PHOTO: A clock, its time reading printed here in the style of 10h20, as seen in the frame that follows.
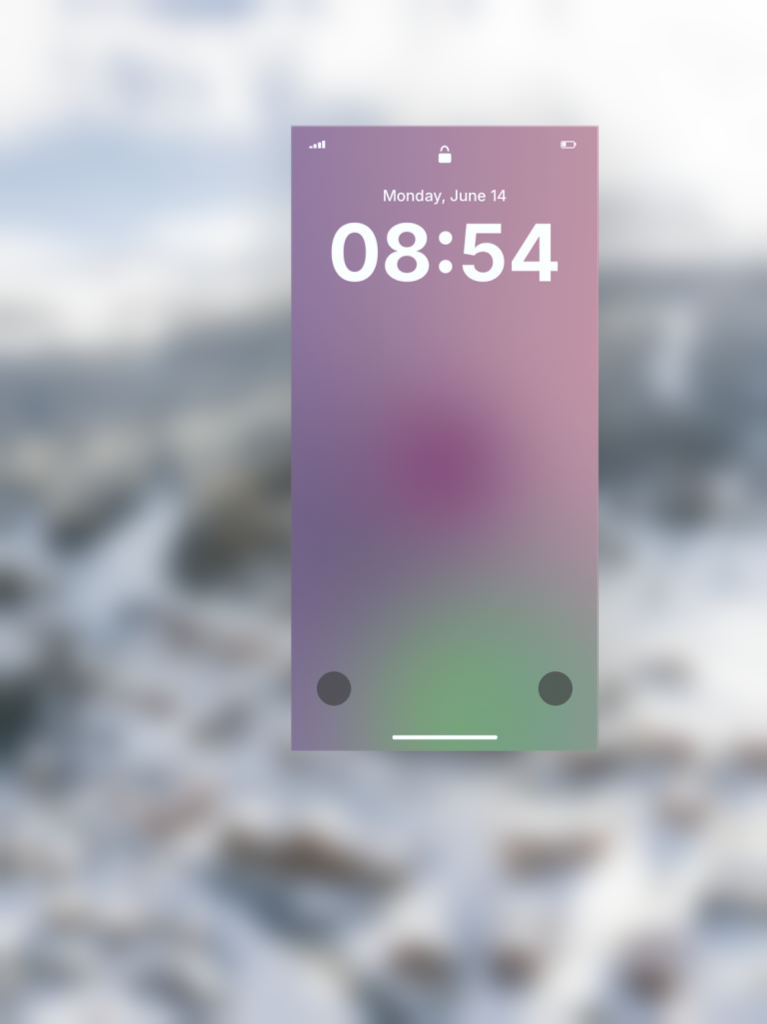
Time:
8h54
